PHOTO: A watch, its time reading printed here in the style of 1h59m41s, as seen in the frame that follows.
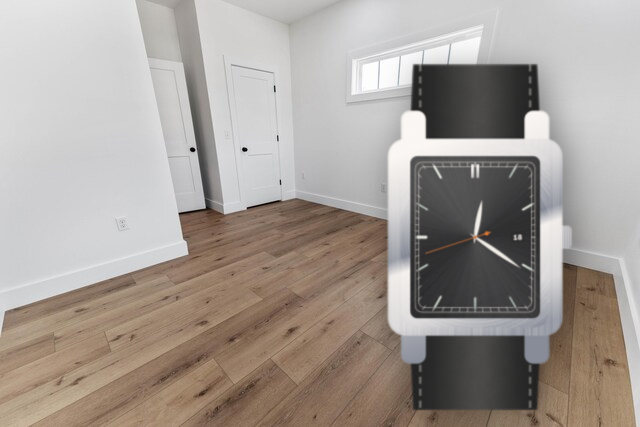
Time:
12h20m42s
